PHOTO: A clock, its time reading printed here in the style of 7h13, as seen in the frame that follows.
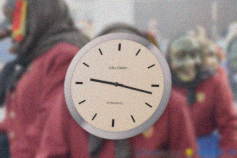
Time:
9h17
